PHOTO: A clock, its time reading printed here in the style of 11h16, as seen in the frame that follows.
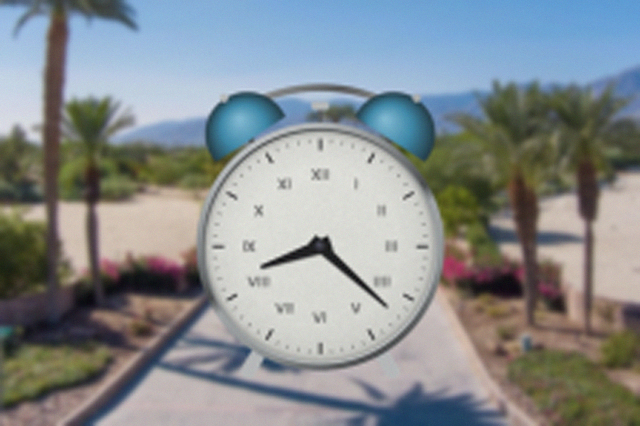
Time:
8h22
